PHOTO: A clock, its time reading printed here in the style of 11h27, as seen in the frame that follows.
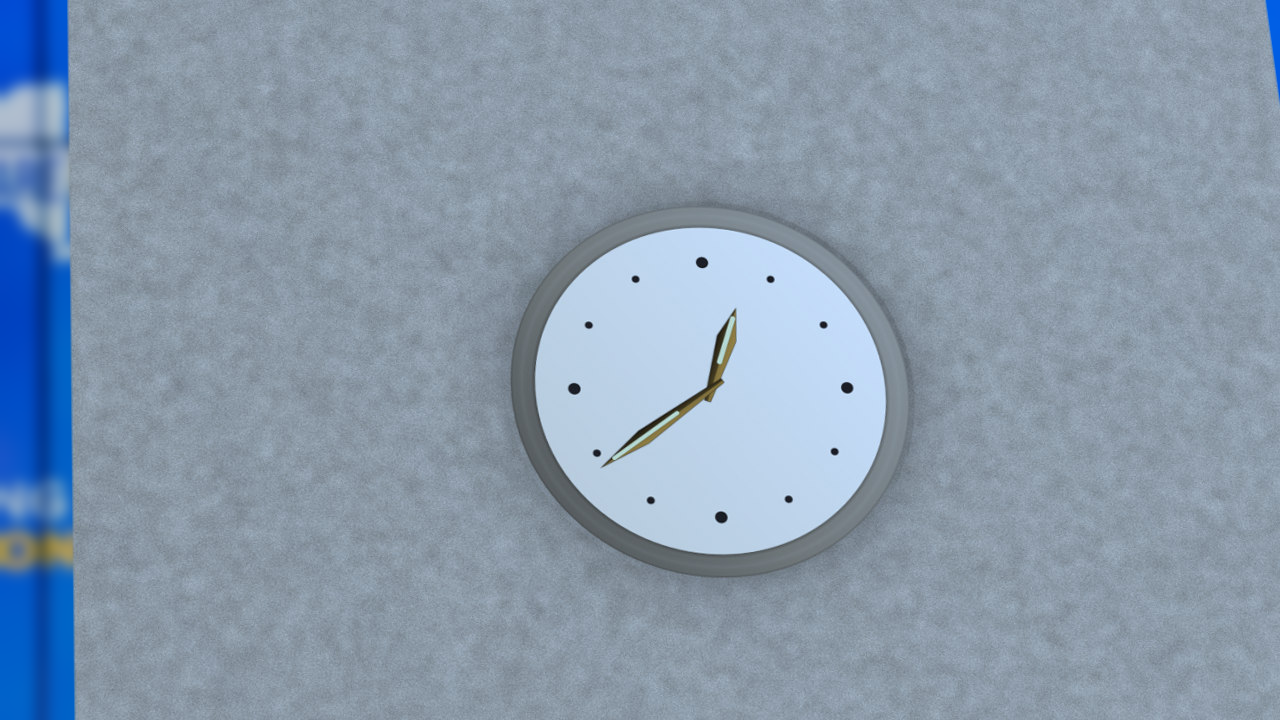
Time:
12h39
